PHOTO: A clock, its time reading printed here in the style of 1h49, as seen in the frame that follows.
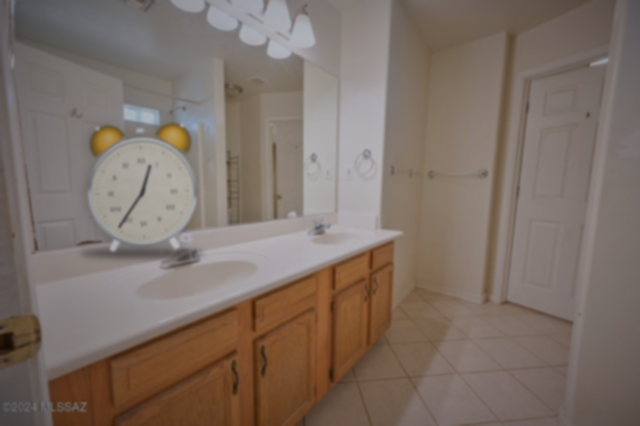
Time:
12h36
